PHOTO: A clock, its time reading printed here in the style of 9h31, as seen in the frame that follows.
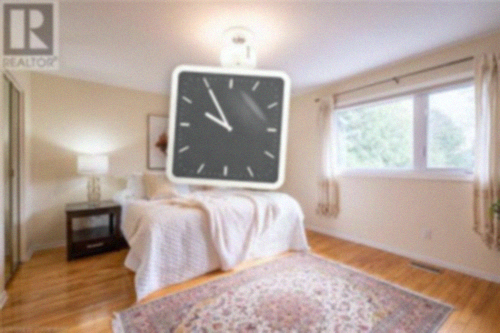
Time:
9h55
